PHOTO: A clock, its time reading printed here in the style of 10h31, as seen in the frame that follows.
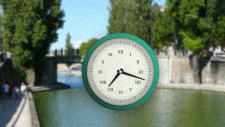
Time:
7h18
